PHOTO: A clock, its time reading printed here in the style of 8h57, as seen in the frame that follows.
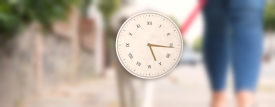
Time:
5h16
